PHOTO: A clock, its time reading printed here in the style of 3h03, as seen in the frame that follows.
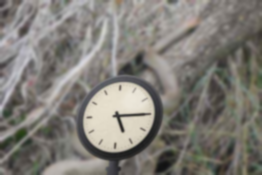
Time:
5h15
